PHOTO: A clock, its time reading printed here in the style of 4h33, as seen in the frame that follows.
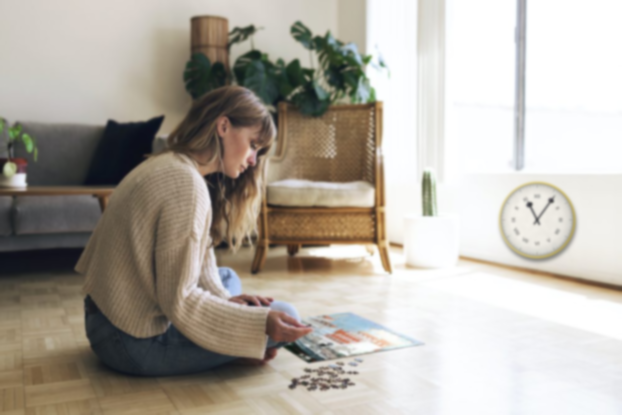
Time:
11h06
